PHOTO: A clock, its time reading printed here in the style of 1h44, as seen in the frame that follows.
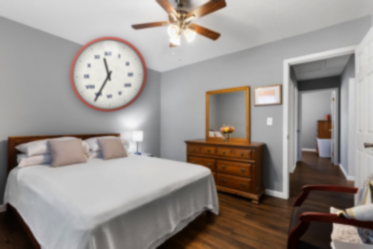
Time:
11h35
